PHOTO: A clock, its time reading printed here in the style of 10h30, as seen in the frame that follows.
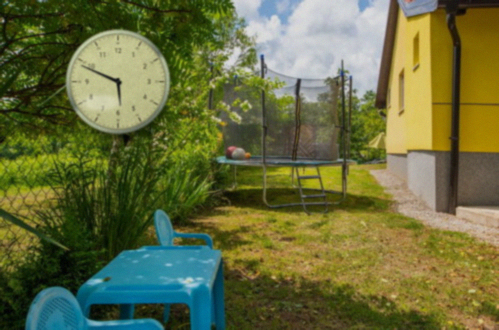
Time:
5h49
